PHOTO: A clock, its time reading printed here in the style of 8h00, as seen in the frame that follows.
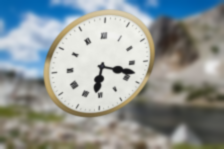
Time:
6h18
